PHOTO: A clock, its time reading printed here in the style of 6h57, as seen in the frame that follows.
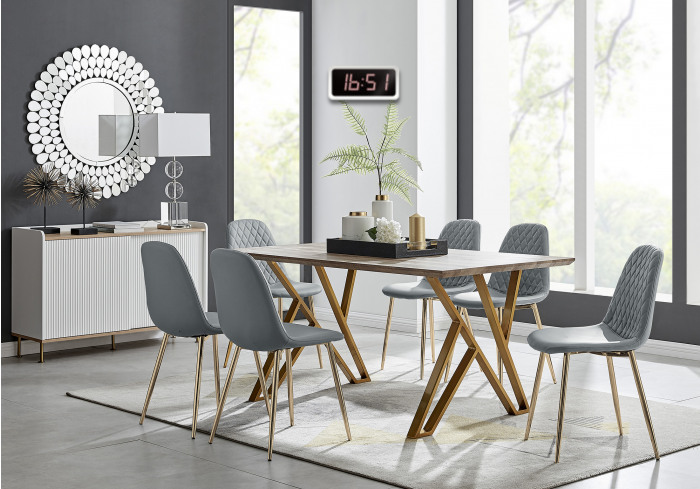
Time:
16h51
